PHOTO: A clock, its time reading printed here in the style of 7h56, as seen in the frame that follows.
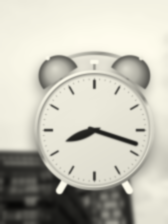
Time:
8h18
